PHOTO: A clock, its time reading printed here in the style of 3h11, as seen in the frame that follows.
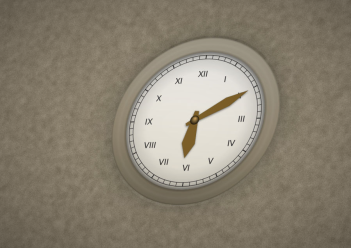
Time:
6h10
